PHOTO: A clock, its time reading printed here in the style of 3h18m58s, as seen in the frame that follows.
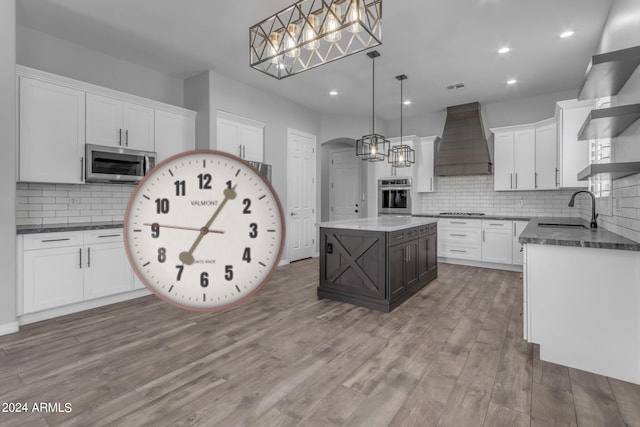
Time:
7h05m46s
